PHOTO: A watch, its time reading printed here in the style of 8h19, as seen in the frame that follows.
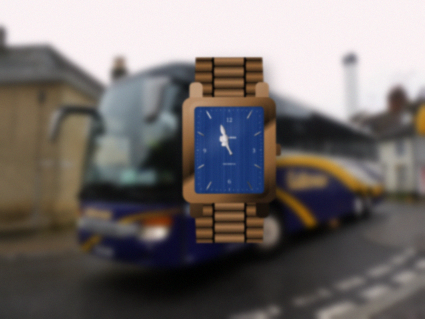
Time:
10h57
